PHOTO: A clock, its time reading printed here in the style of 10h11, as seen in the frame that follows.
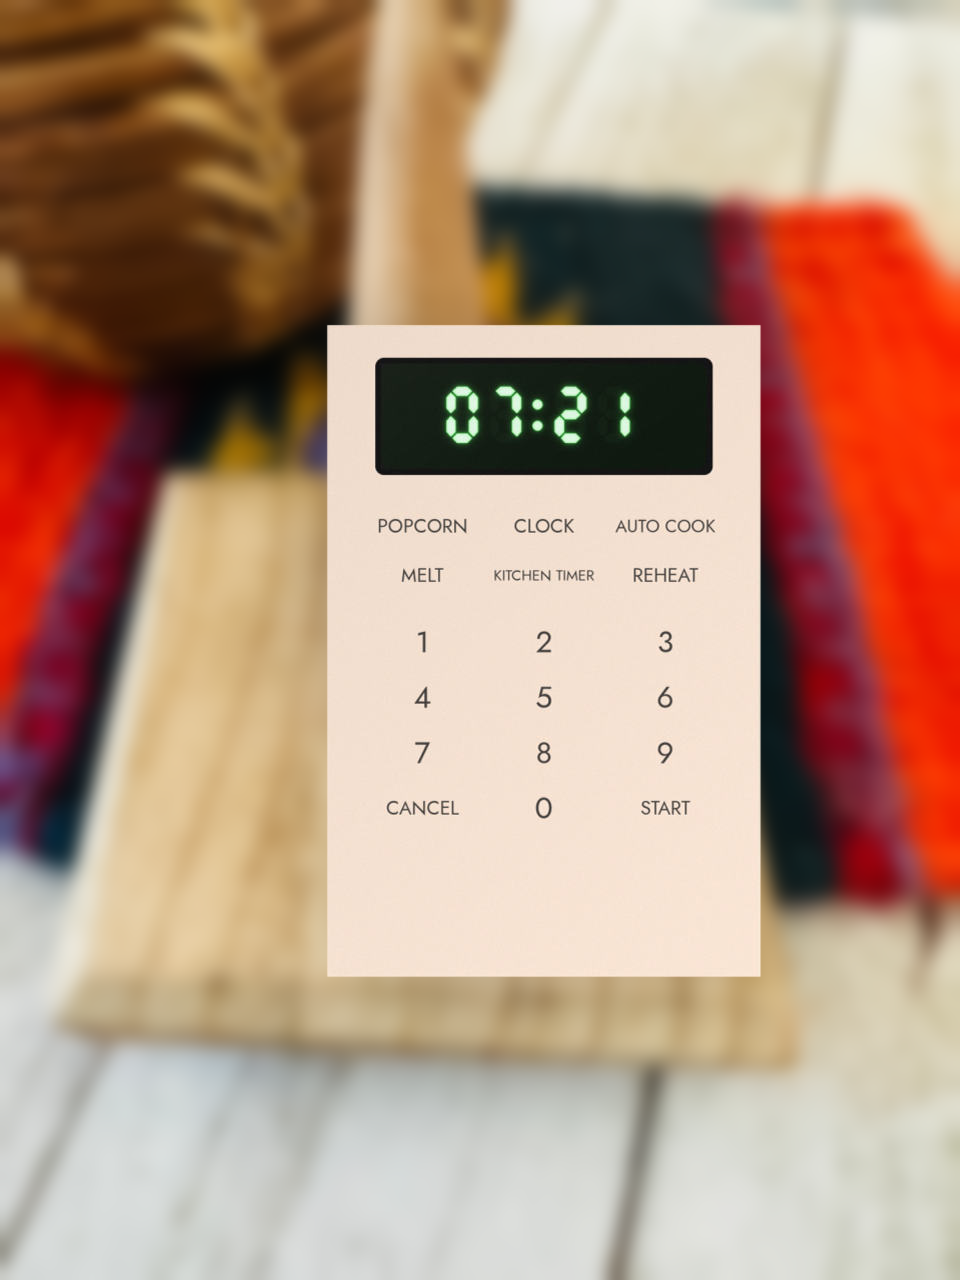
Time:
7h21
